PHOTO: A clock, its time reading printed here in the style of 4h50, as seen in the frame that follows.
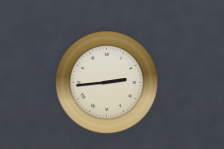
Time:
2h44
